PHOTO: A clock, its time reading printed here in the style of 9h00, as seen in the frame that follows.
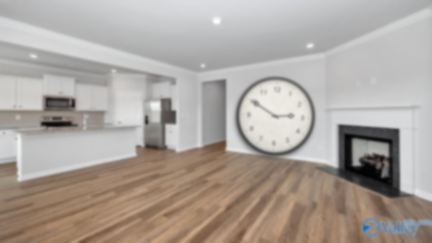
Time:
2h50
